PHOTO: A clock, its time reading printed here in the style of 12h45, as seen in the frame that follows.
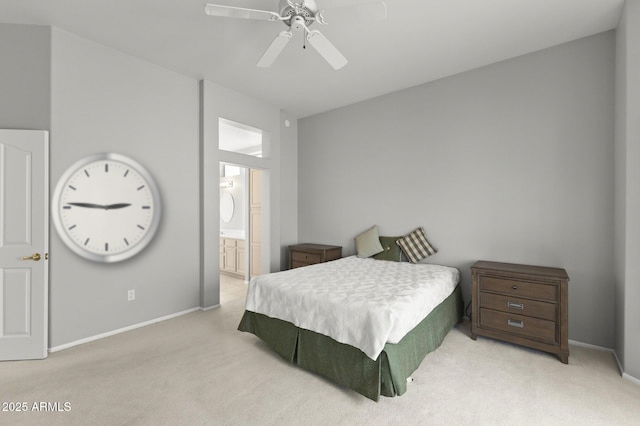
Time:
2h46
